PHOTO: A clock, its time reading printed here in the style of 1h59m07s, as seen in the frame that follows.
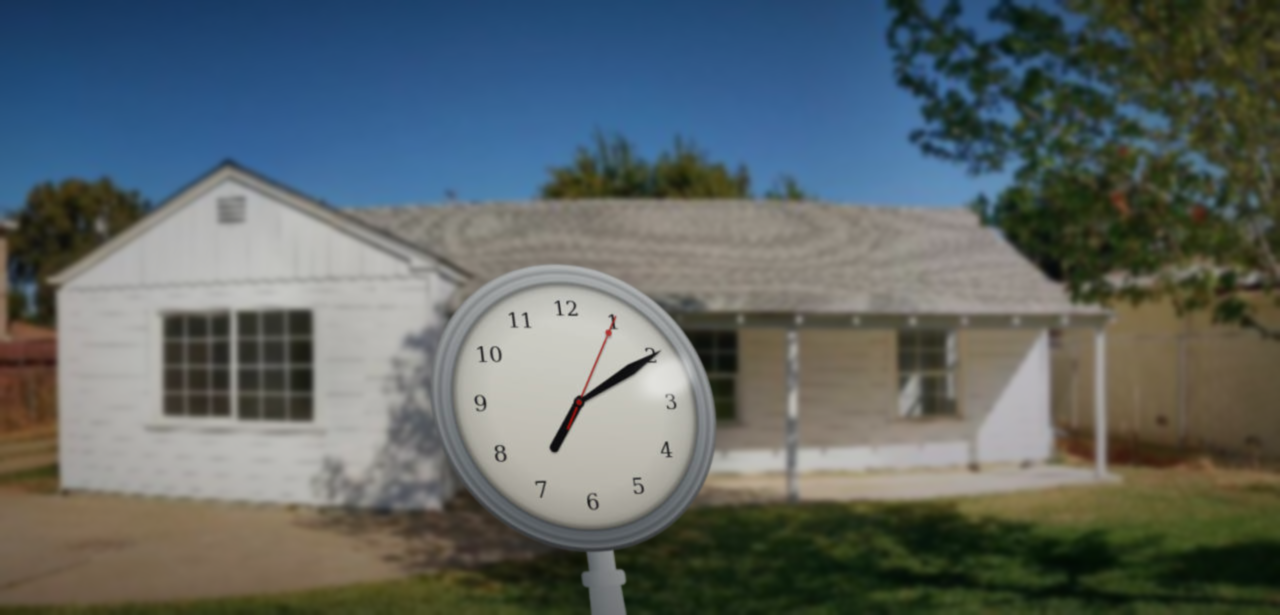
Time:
7h10m05s
